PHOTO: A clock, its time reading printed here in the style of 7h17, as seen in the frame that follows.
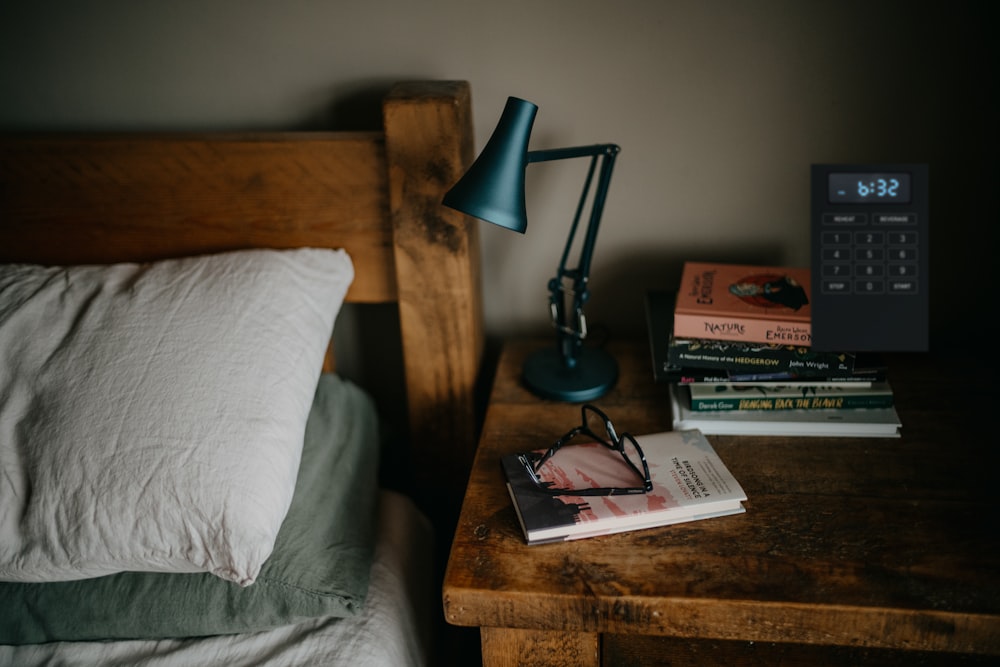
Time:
6h32
